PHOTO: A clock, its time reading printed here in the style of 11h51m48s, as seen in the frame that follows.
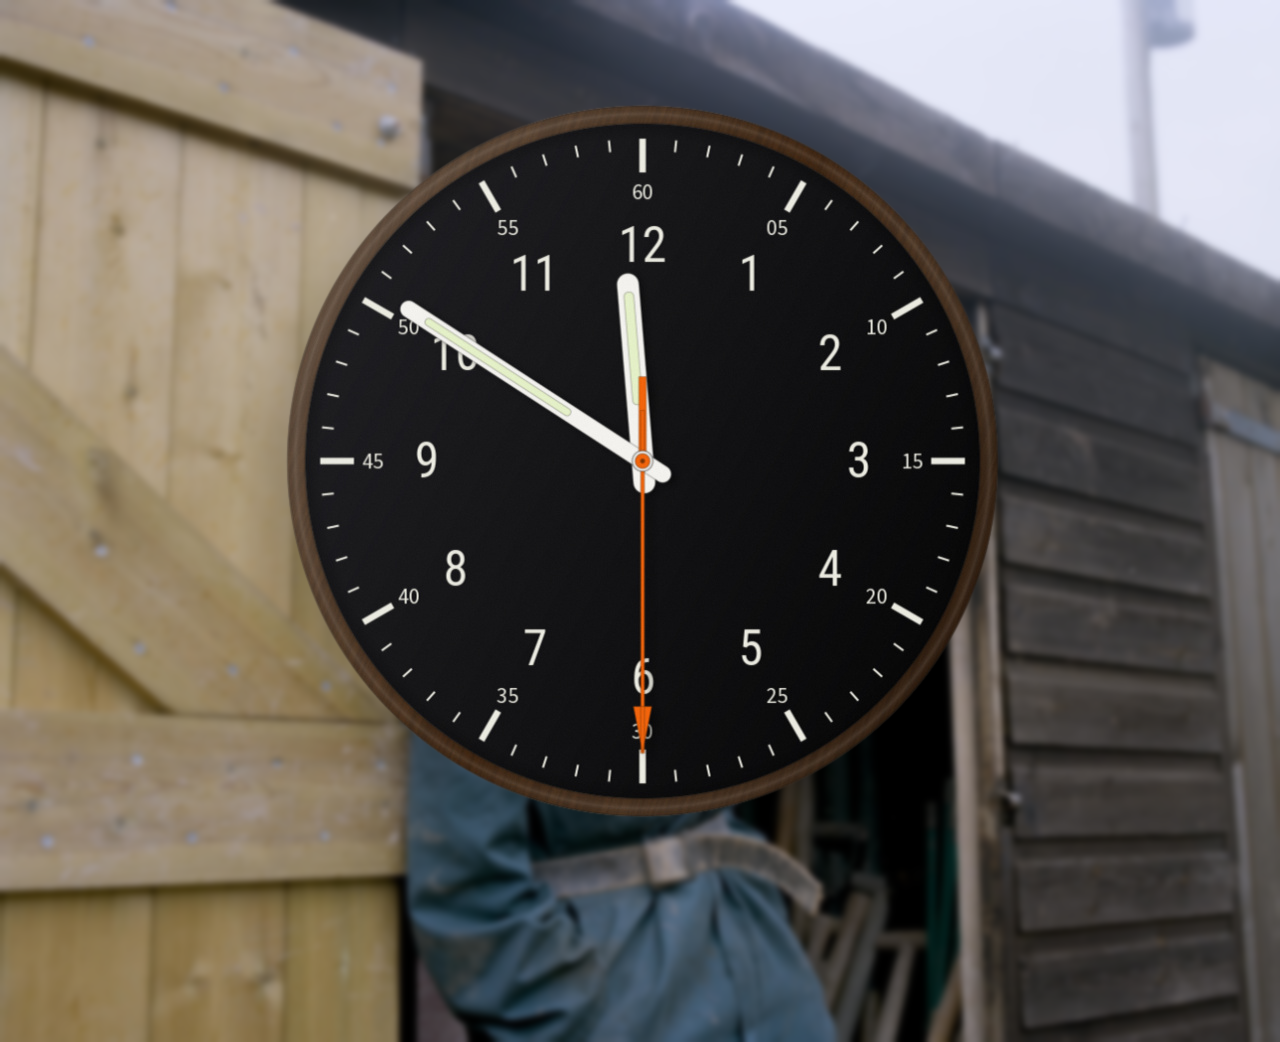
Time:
11h50m30s
